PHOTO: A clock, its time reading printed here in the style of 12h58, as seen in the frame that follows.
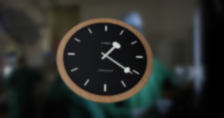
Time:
1h21
